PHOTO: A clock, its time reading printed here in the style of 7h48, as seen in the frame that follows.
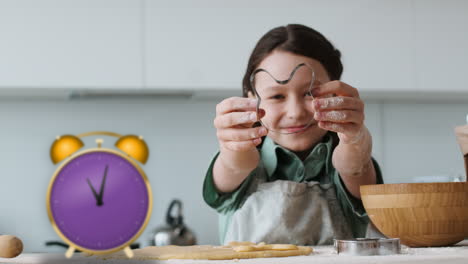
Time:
11h02
